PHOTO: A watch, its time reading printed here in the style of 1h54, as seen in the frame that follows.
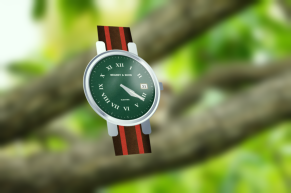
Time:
4h21
